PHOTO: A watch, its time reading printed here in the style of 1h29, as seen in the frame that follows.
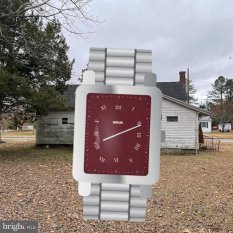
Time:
8h11
